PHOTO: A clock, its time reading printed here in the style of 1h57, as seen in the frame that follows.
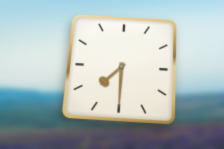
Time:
7h30
